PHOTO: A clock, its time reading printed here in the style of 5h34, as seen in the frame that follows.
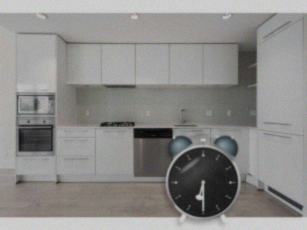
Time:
6h30
